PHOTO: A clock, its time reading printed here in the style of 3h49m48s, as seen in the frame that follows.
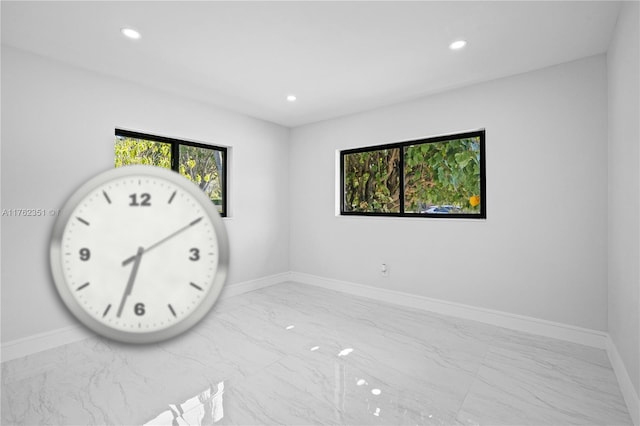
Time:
6h33m10s
